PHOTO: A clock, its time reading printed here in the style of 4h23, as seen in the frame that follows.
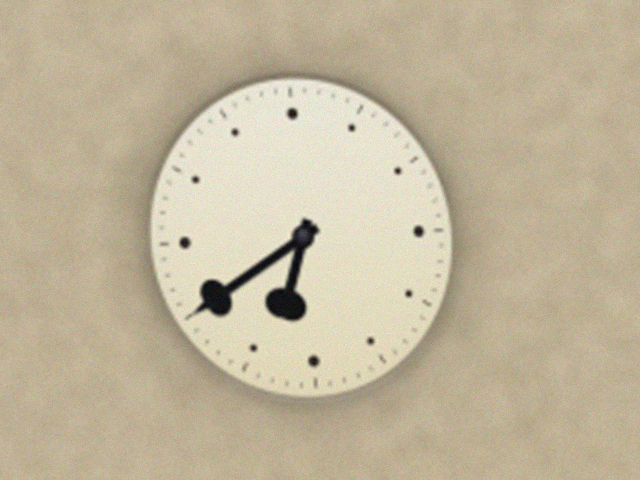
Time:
6h40
